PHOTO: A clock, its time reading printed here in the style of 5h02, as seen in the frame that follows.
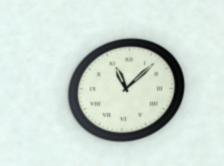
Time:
11h07
